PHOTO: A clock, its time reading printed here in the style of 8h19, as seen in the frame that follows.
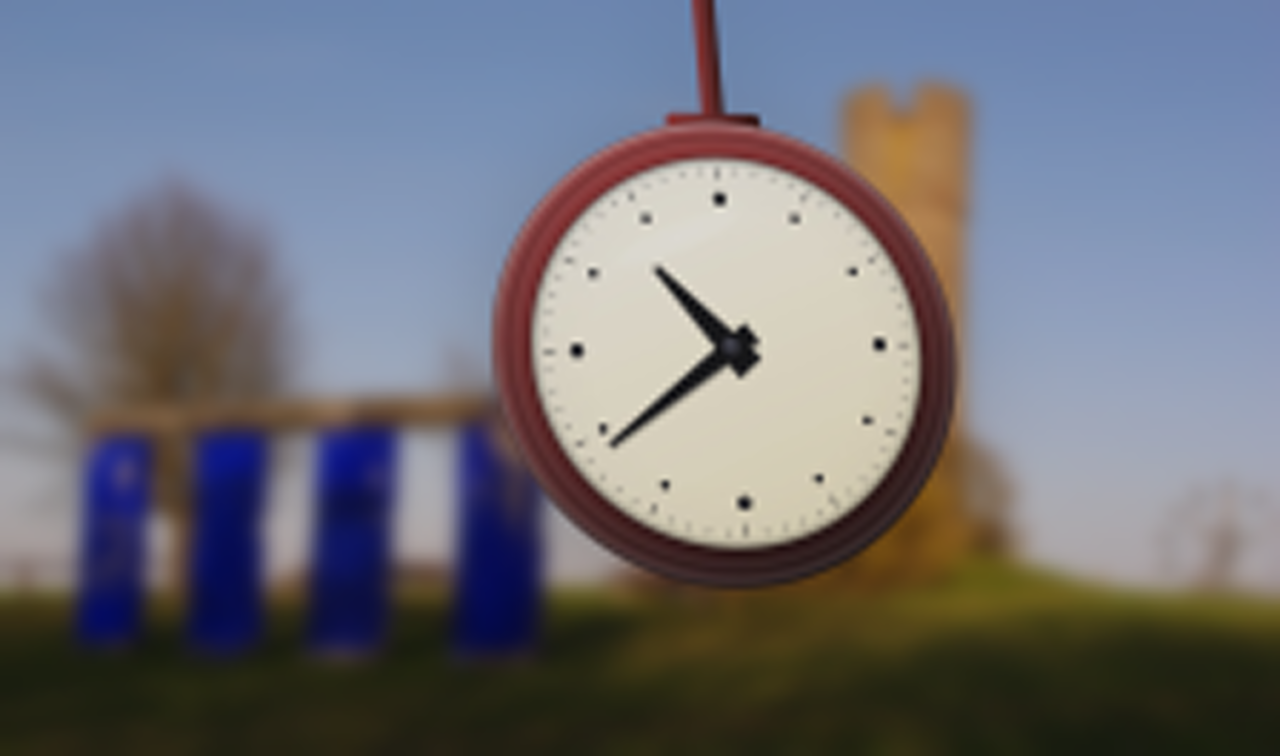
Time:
10h39
